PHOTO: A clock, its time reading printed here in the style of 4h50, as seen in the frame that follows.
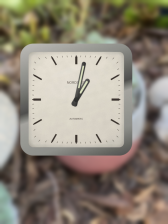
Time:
1h02
